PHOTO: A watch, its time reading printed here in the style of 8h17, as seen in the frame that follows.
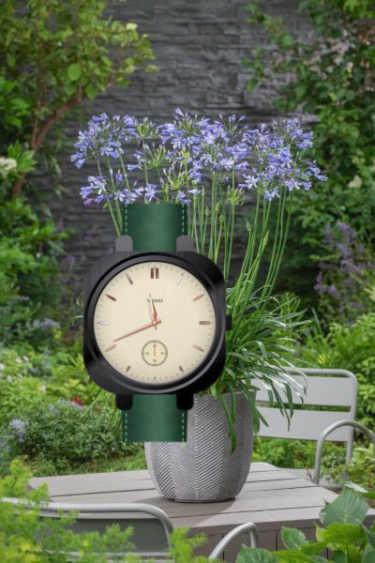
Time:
11h41
